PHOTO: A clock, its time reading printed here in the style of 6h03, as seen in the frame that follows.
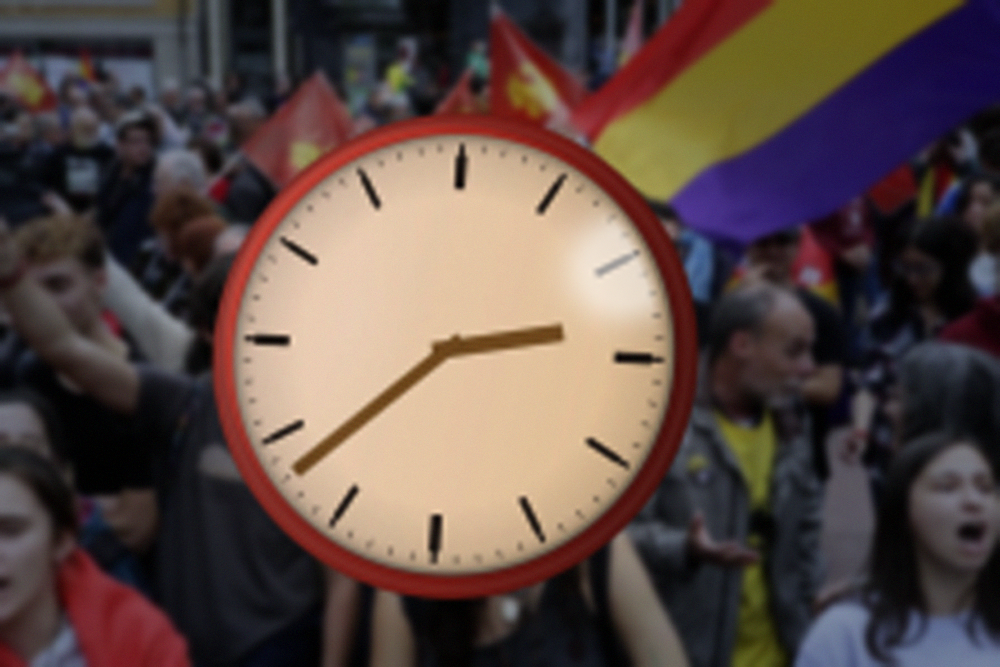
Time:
2h38
